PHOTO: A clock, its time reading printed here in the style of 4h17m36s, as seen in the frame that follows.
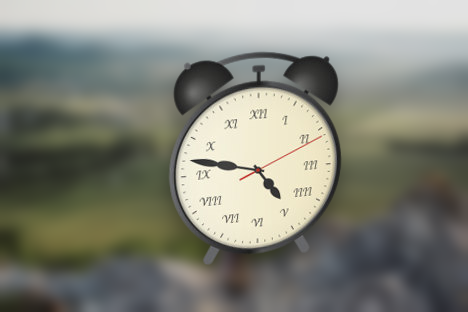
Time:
4h47m11s
